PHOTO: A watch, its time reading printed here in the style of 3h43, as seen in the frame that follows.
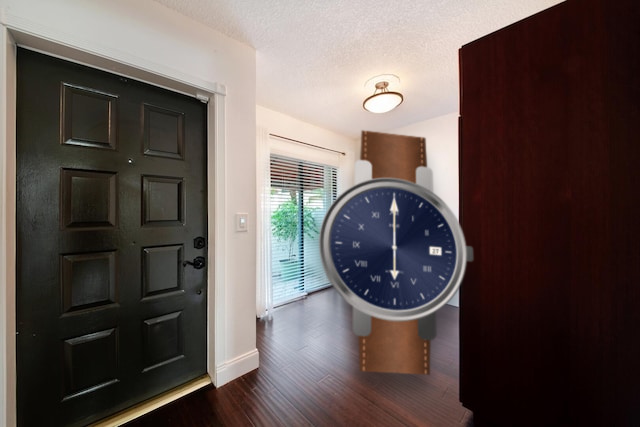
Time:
6h00
